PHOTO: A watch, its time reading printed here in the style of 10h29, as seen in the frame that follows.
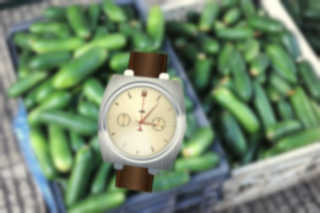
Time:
3h06
